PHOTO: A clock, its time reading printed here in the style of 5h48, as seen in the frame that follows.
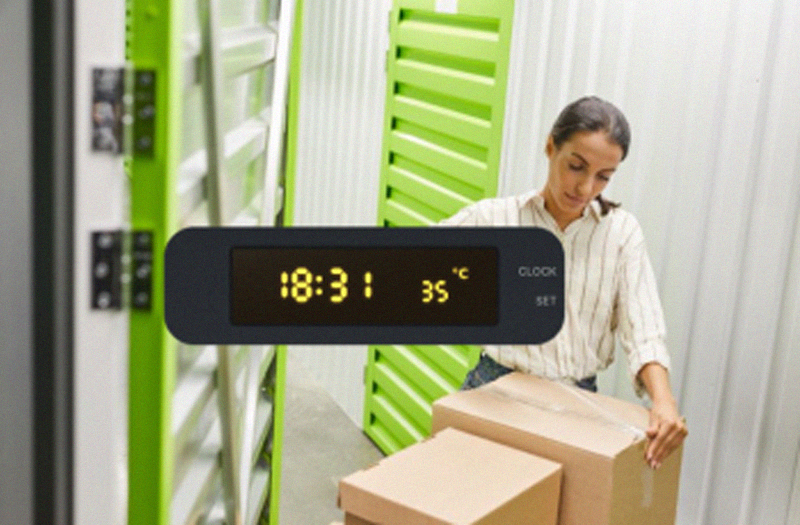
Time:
18h31
